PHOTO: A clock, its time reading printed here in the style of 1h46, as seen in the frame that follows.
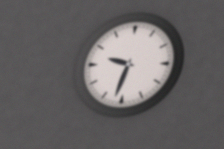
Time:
9h32
